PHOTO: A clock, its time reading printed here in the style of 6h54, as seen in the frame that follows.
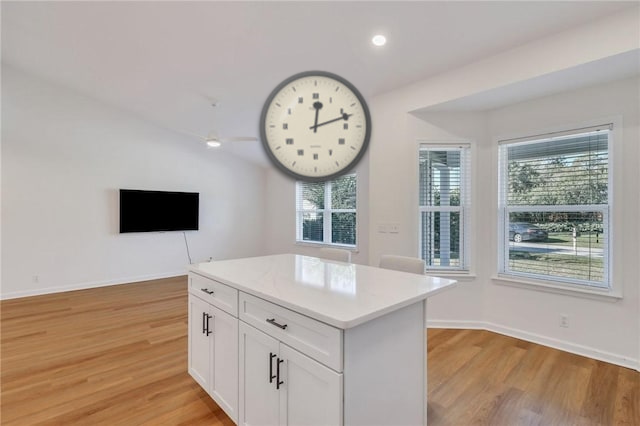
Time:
12h12
